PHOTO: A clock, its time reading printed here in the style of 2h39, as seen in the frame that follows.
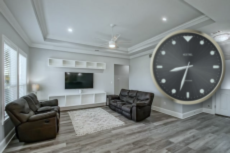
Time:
8h33
